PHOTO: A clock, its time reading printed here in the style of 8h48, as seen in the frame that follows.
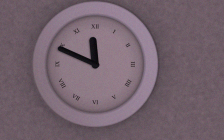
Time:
11h49
